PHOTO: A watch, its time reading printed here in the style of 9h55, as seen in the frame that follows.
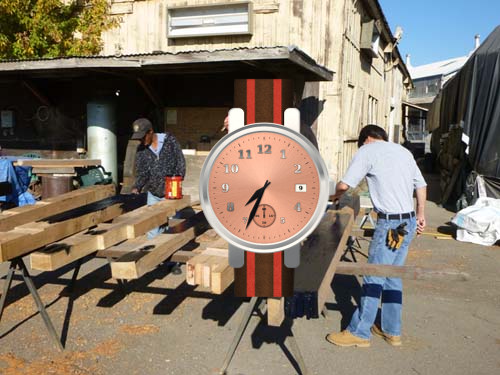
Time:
7h34
